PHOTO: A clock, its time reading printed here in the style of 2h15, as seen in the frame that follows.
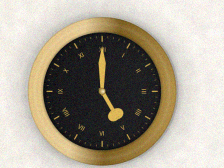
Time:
5h00
